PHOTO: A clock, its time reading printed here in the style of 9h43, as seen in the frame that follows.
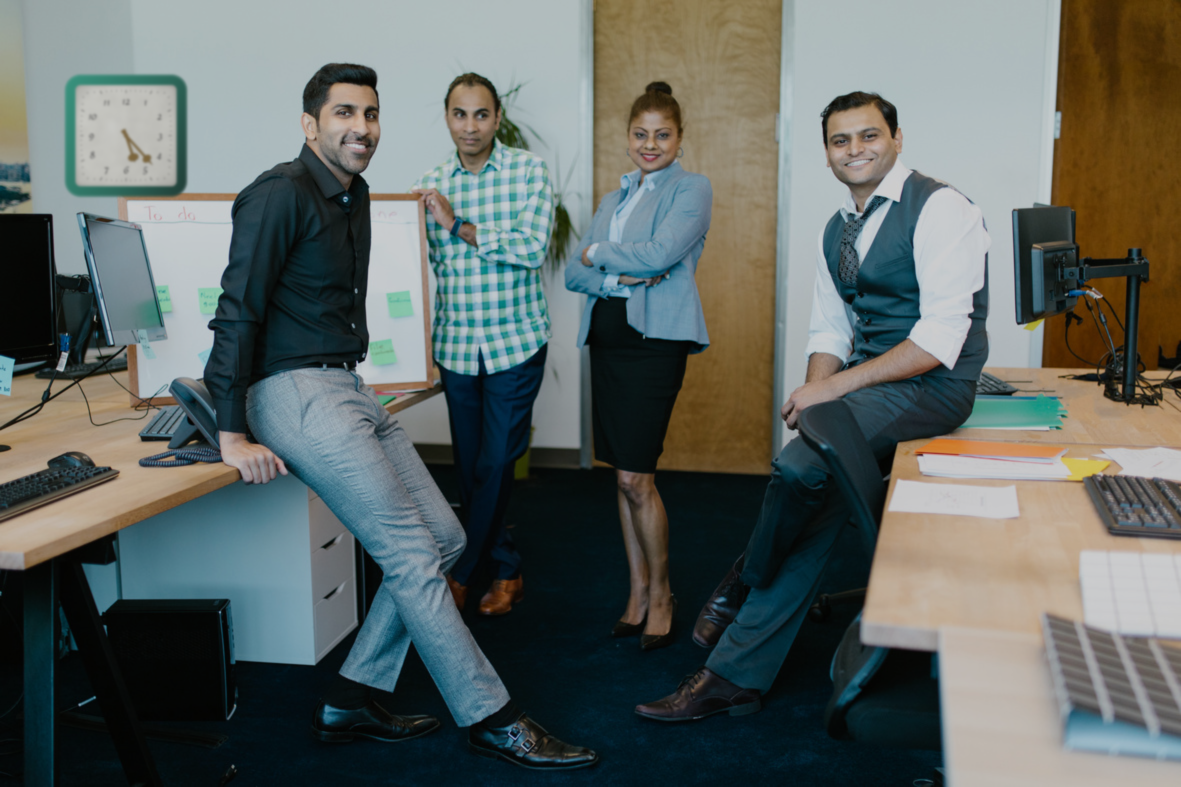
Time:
5h23
